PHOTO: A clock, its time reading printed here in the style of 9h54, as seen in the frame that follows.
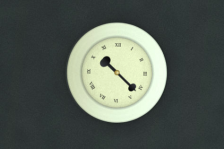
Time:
10h22
